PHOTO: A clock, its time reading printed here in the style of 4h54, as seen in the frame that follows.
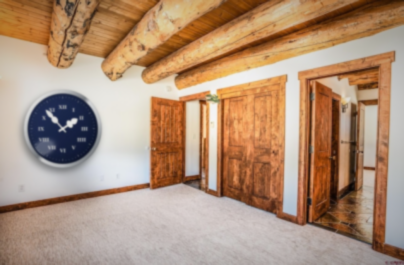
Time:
1h53
